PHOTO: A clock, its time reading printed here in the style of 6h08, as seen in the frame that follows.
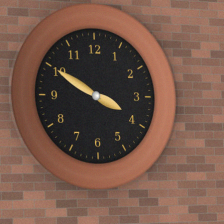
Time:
3h50
